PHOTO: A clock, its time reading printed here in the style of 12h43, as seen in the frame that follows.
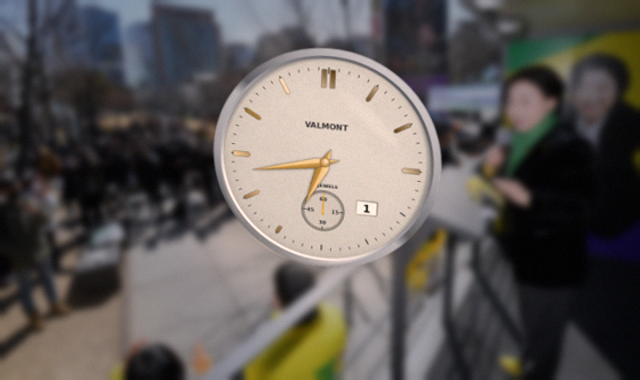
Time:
6h43
